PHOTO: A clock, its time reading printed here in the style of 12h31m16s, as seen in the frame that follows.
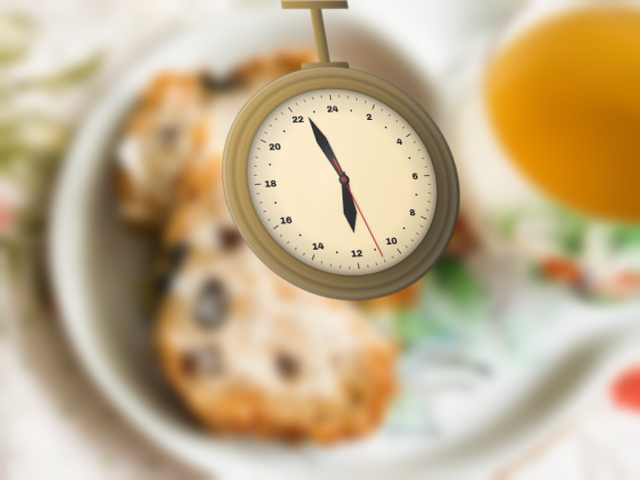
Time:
11h56m27s
